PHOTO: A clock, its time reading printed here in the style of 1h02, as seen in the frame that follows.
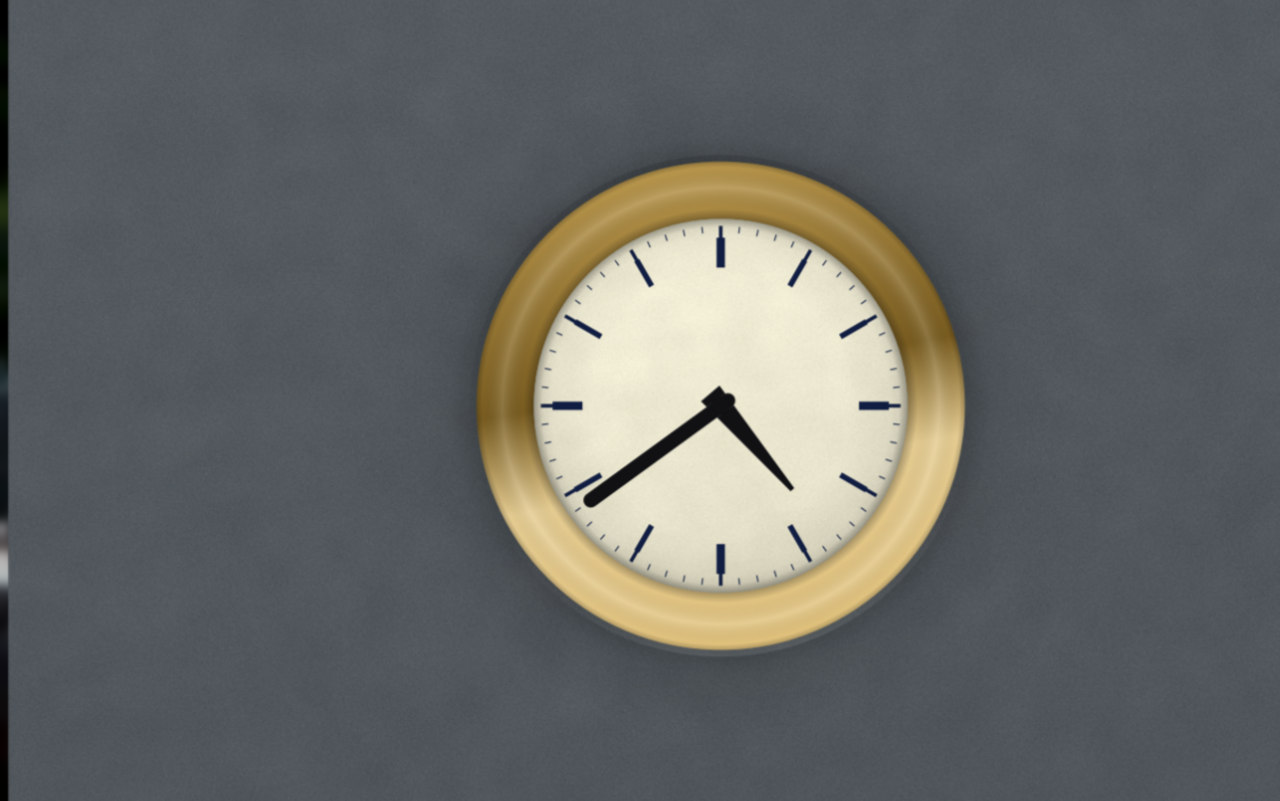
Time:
4h39
